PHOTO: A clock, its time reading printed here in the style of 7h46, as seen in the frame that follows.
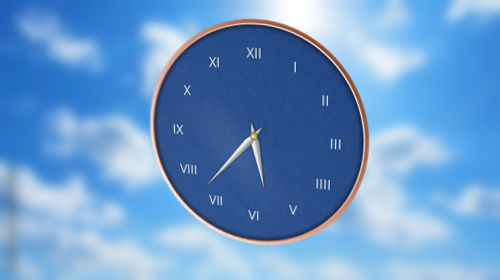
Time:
5h37
